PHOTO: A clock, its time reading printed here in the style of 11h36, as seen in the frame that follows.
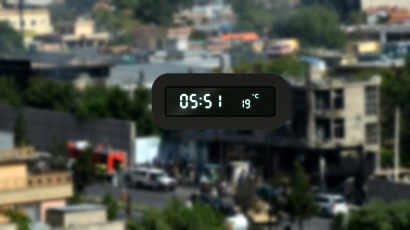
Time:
5h51
